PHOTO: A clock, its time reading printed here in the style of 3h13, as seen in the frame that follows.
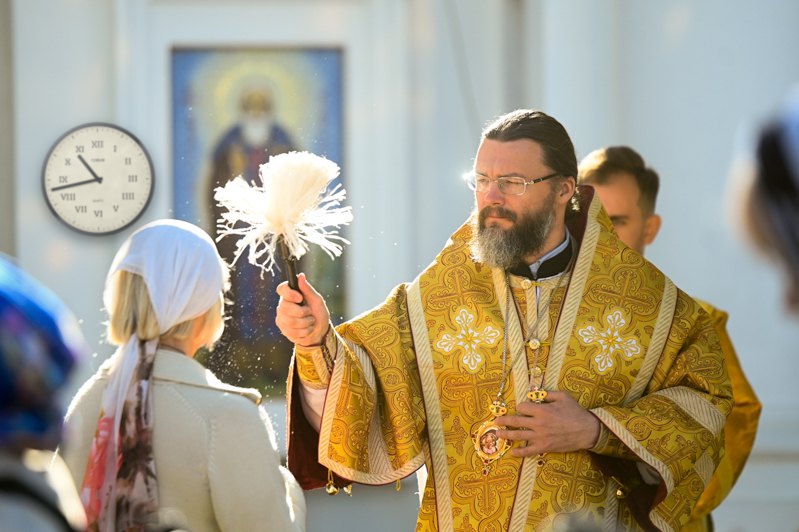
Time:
10h43
